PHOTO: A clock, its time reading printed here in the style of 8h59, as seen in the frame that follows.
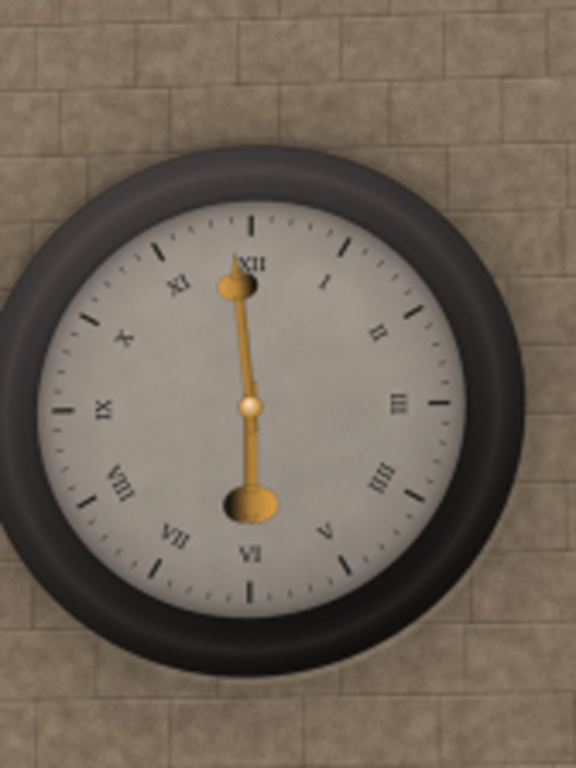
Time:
5h59
